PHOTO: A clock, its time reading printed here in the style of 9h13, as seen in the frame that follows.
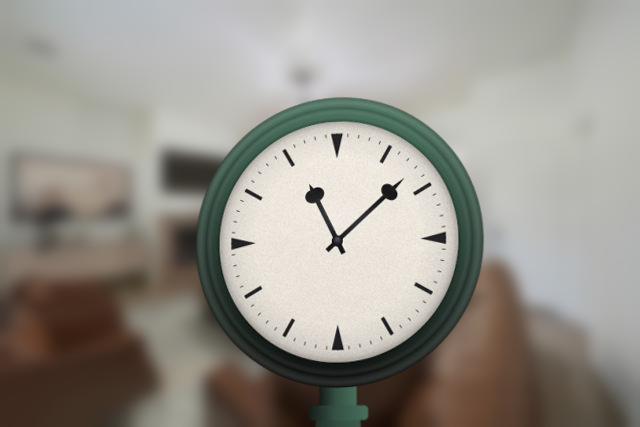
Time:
11h08
